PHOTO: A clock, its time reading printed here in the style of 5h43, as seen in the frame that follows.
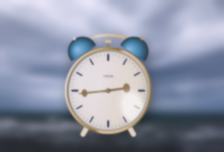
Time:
2h44
